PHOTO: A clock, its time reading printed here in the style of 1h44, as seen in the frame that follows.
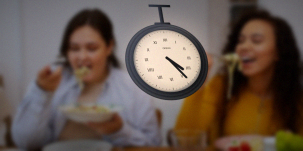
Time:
4h24
